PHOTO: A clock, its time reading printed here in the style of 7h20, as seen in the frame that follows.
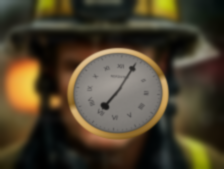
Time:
7h04
